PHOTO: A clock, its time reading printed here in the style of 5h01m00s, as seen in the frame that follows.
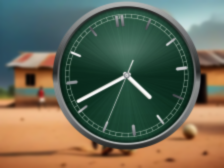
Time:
4h41m35s
